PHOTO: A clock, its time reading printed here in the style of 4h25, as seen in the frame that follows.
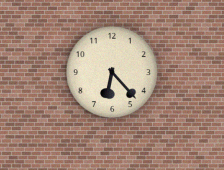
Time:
6h23
